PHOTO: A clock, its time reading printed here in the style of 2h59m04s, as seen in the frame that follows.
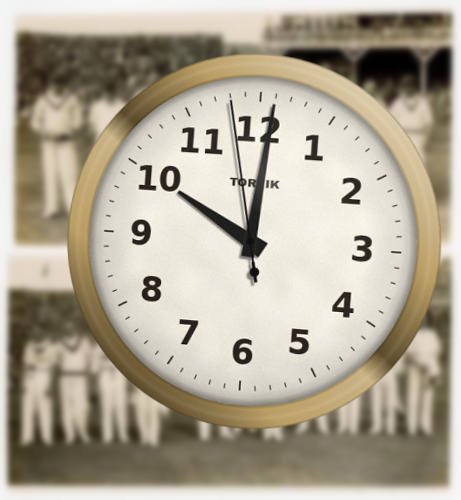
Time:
10h00m58s
